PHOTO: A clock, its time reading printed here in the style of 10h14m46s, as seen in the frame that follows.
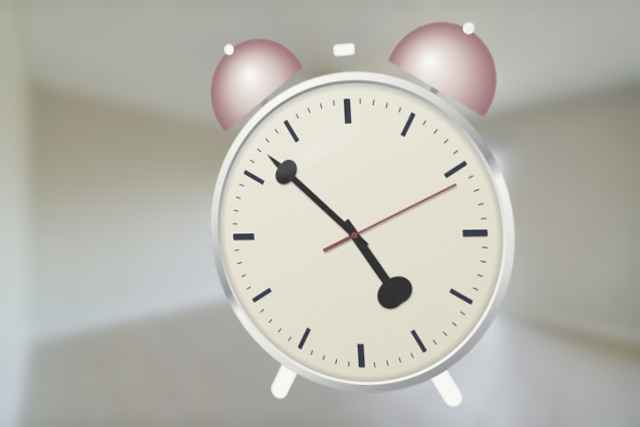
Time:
4h52m11s
